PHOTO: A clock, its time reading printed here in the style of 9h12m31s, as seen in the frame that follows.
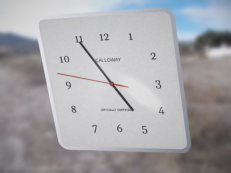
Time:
4h54m47s
